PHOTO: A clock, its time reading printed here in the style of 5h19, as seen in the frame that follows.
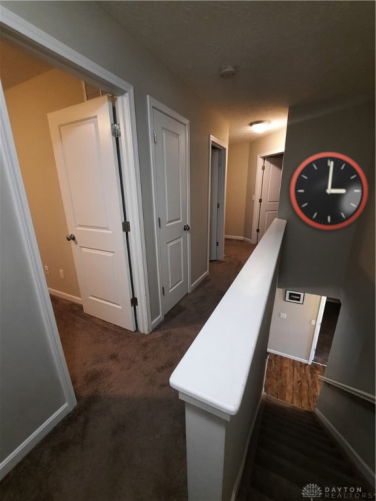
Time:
3h01
